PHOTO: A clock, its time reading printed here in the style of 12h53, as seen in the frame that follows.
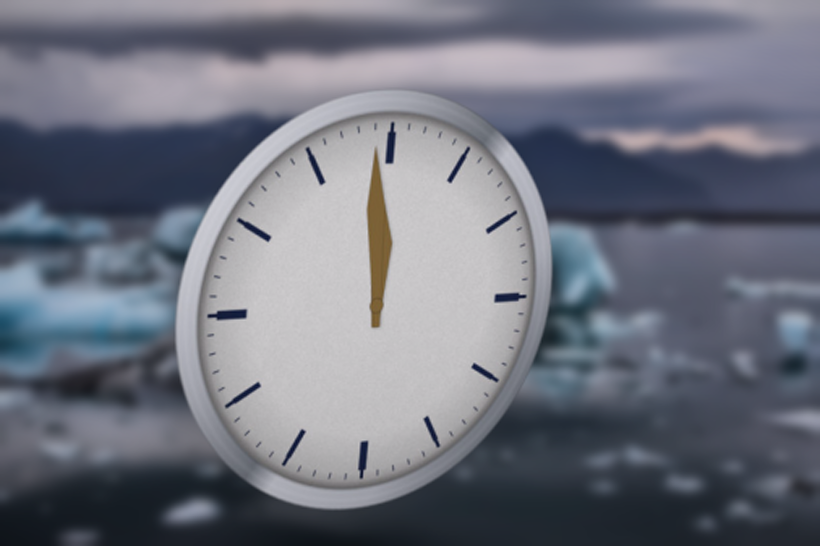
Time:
11h59
